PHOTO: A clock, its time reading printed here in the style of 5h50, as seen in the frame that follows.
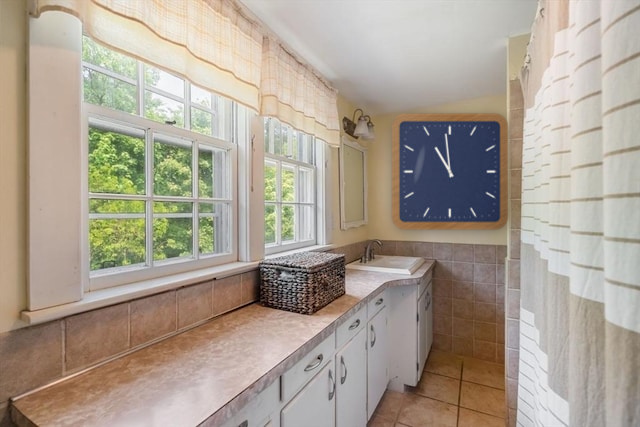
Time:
10h59
